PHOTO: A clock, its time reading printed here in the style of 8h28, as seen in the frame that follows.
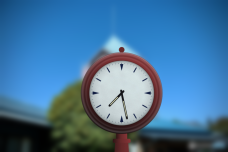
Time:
7h28
